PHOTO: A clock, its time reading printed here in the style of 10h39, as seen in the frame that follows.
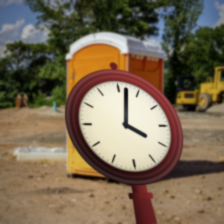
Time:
4h02
